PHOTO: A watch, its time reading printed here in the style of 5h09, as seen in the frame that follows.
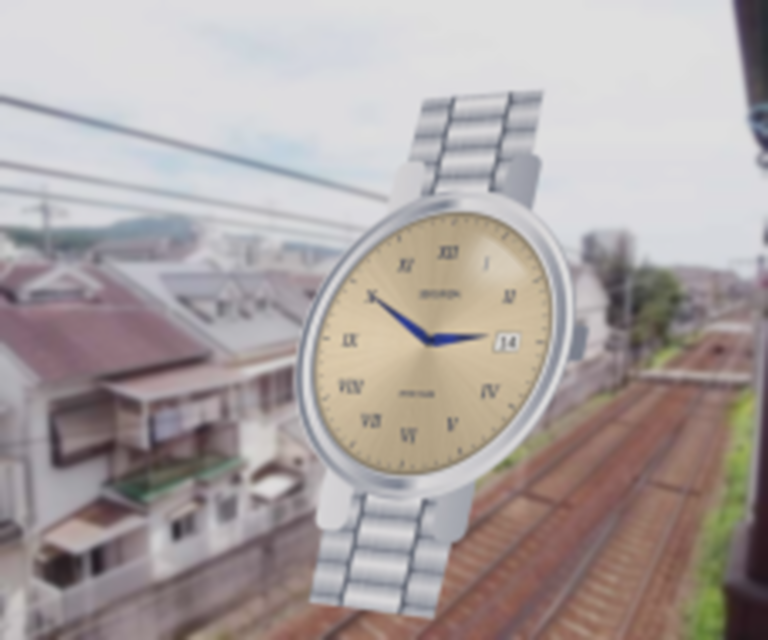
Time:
2h50
